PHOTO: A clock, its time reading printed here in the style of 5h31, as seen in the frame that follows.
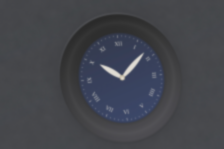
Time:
10h08
